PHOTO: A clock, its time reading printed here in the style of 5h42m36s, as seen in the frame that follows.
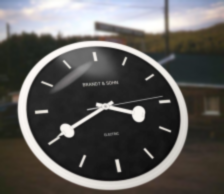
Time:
3h40m14s
